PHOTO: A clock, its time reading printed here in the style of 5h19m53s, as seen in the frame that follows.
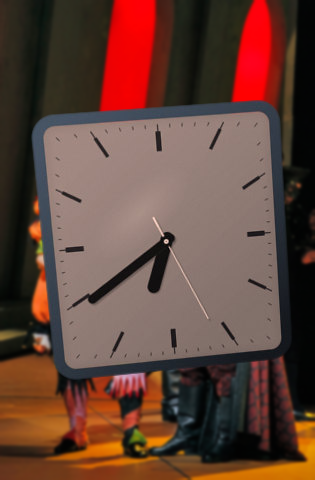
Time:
6h39m26s
